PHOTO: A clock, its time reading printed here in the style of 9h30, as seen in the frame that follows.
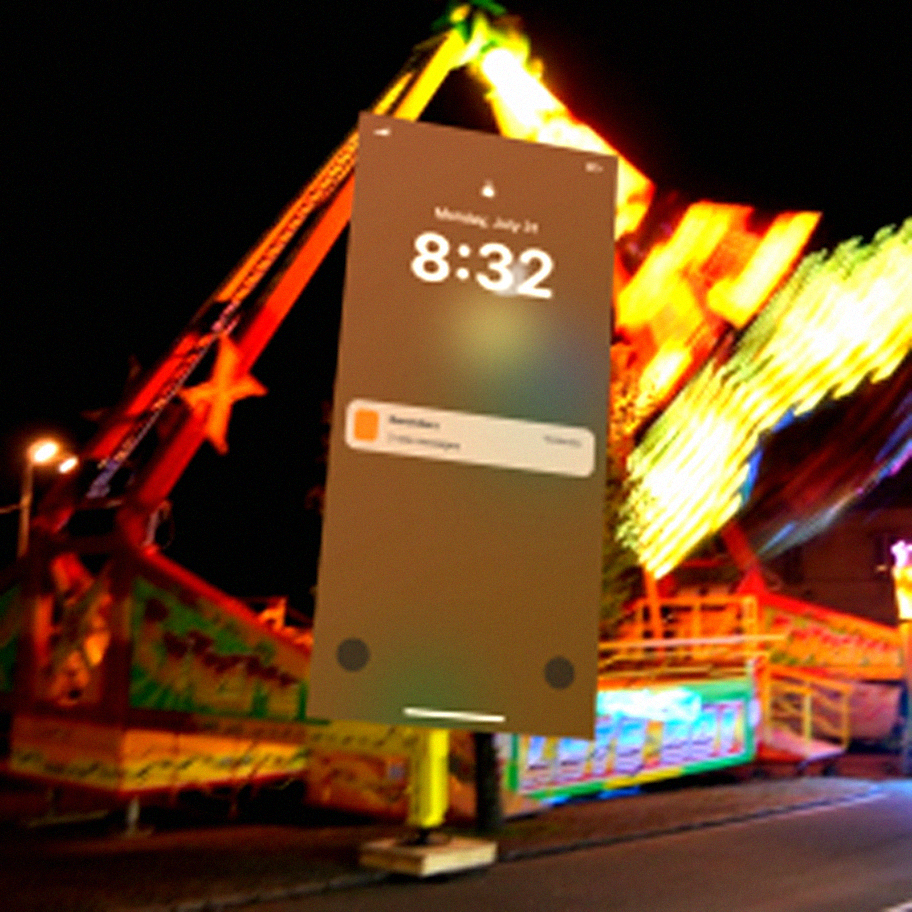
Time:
8h32
